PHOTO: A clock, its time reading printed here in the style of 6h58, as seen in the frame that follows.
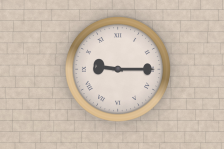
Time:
9h15
